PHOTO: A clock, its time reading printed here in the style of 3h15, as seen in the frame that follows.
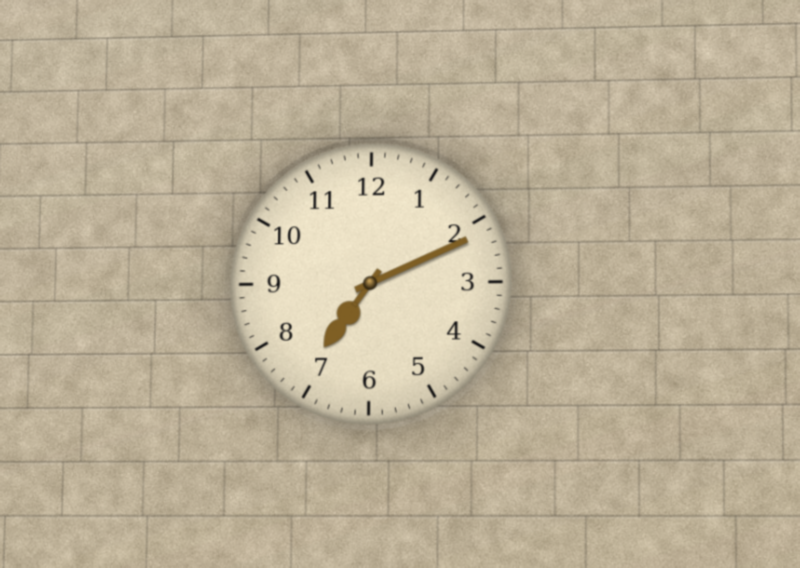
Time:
7h11
